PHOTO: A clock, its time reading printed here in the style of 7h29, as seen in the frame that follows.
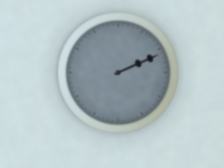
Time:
2h11
